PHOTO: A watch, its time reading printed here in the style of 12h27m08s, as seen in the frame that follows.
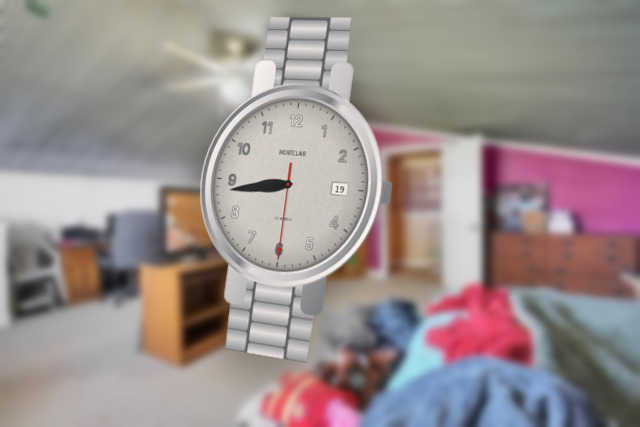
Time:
8h43m30s
